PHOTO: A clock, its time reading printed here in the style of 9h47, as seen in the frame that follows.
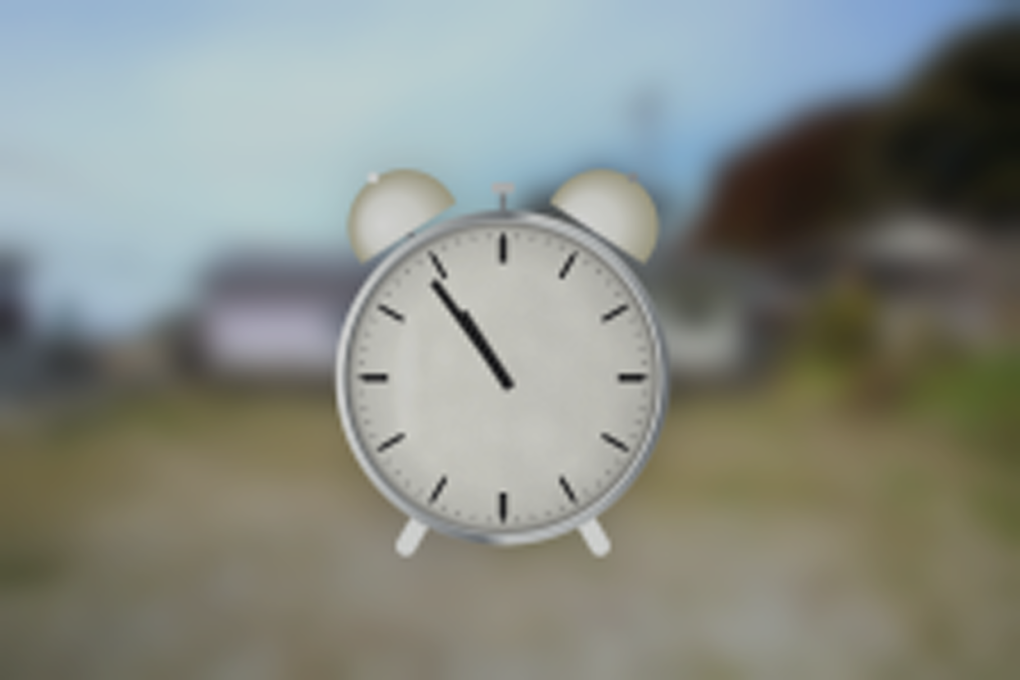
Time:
10h54
